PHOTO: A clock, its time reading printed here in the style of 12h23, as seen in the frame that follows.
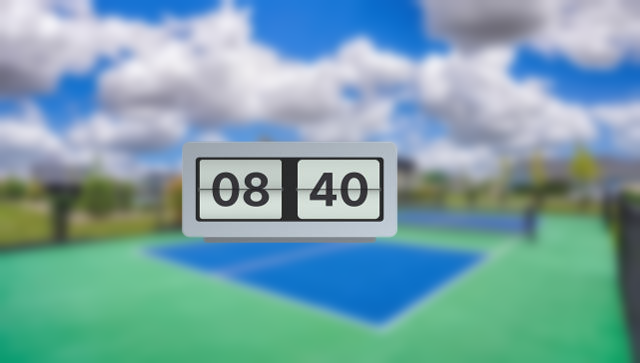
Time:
8h40
